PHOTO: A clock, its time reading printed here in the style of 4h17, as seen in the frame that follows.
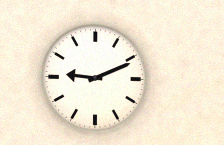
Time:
9h11
